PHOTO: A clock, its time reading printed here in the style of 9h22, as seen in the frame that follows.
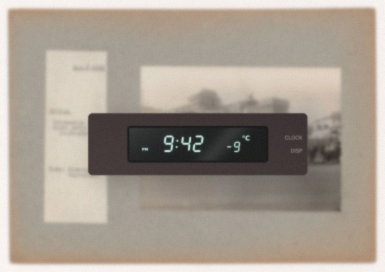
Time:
9h42
